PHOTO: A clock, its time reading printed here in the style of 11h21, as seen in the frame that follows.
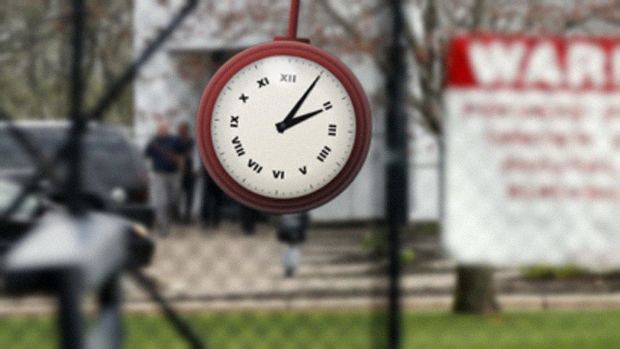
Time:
2h05
